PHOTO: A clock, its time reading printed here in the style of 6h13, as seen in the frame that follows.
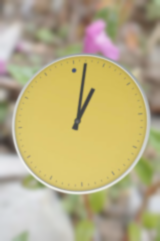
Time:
1h02
